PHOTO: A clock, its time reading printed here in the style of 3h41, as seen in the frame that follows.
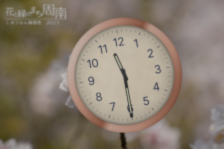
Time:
11h30
